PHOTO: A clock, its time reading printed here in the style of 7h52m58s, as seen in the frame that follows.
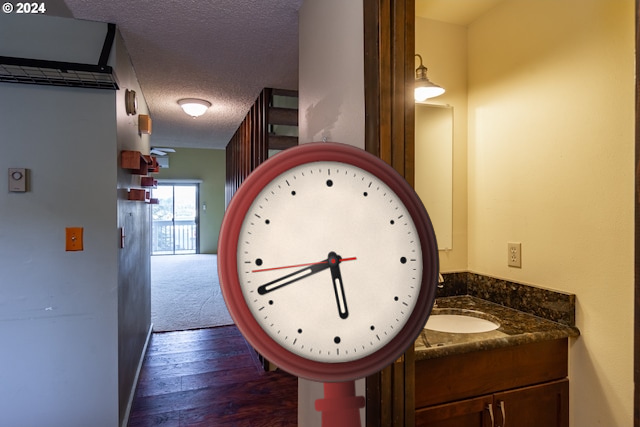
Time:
5h41m44s
